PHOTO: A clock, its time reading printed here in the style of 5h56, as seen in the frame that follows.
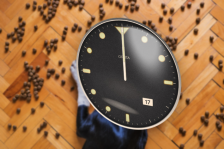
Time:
12h00
